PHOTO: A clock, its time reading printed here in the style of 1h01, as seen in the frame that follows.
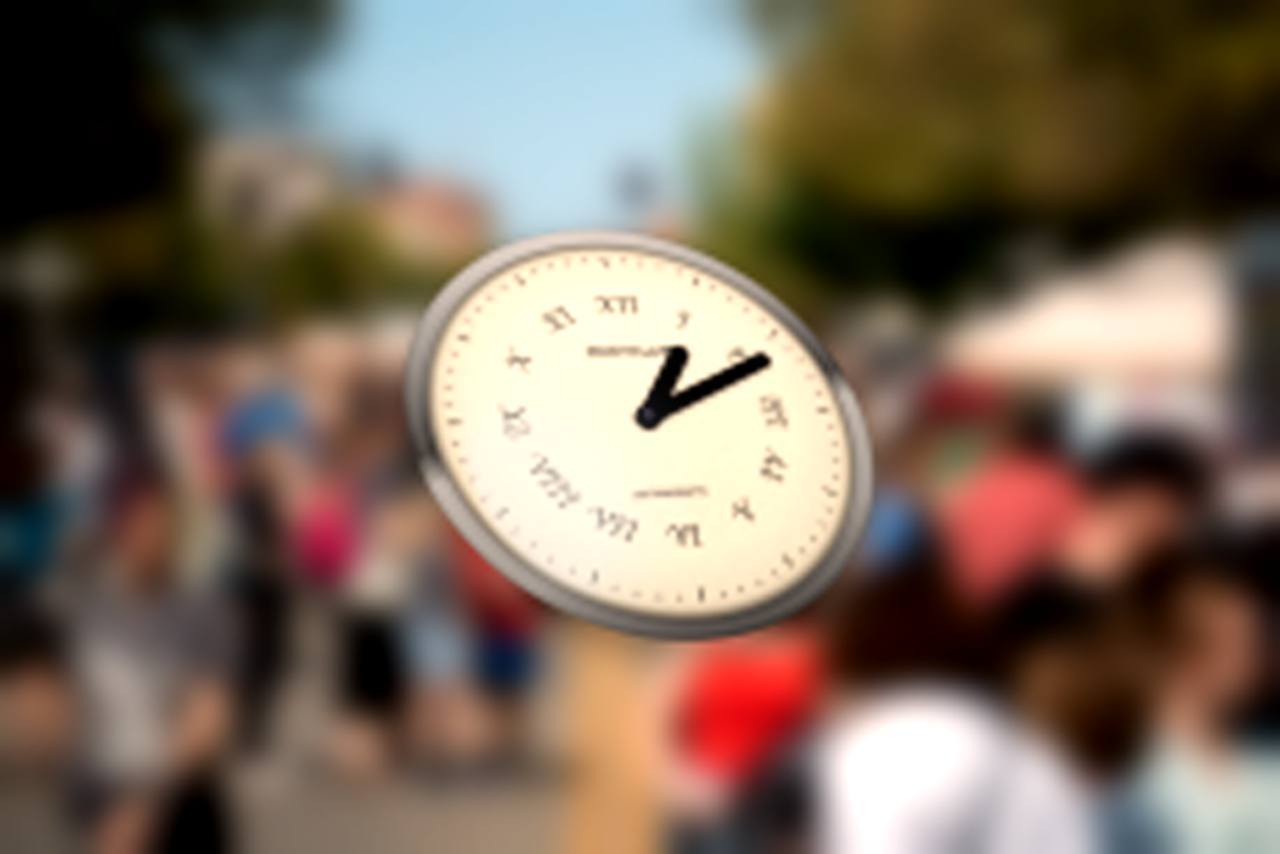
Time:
1h11
